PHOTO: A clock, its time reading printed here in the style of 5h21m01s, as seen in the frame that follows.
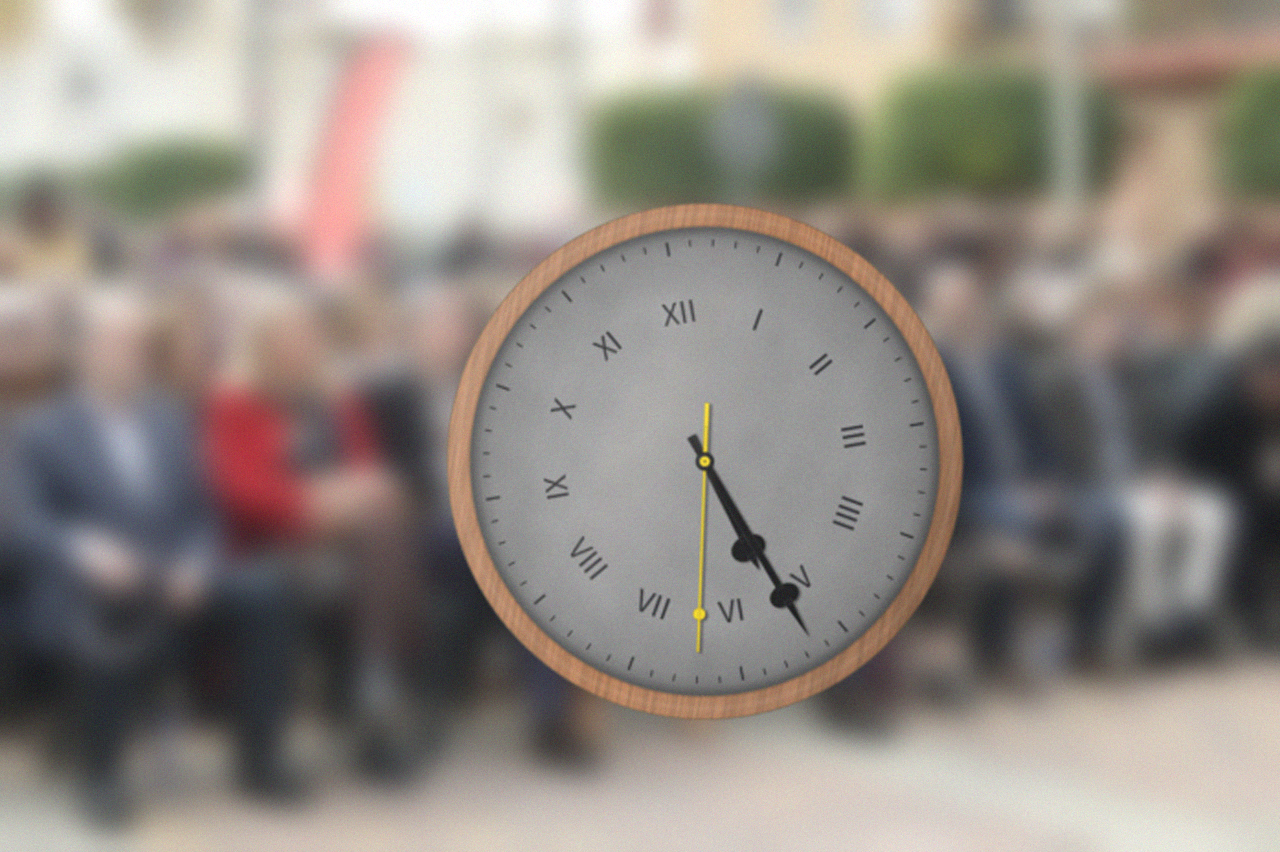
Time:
5h26m32s
